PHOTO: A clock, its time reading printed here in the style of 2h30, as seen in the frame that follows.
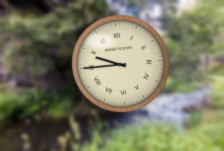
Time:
9h45
